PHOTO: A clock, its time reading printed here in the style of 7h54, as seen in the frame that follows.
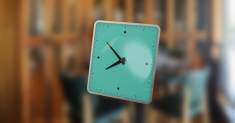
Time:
7h52
